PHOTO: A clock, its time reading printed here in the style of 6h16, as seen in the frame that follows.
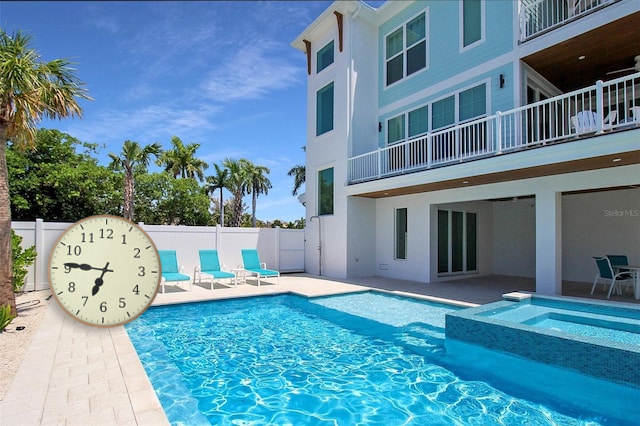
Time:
6h46
